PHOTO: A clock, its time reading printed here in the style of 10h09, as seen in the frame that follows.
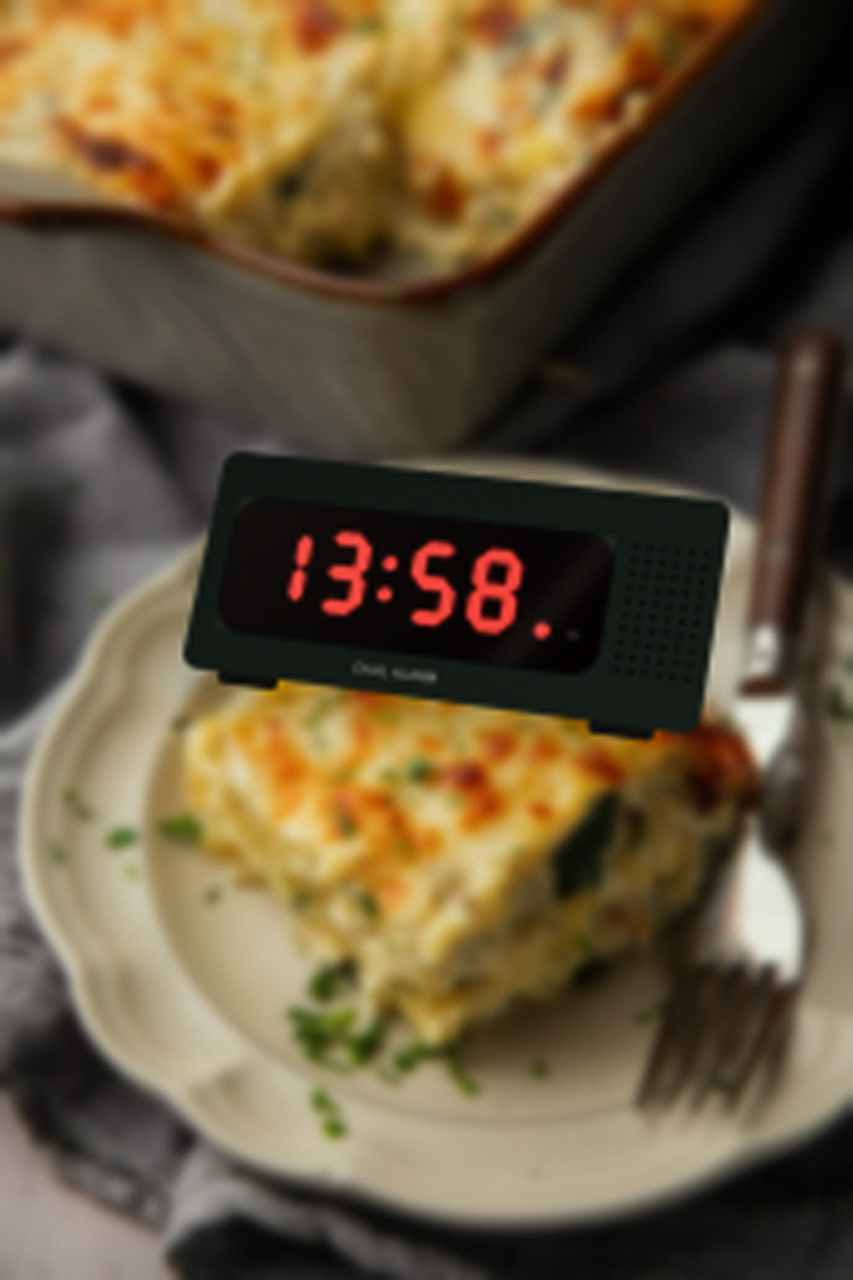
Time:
13h58
